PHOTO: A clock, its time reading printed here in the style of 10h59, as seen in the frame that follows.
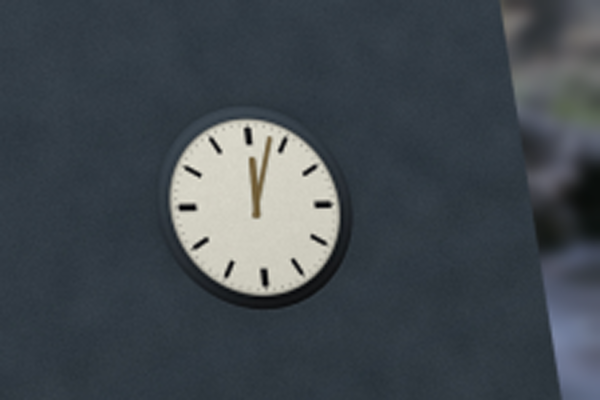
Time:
12h03
